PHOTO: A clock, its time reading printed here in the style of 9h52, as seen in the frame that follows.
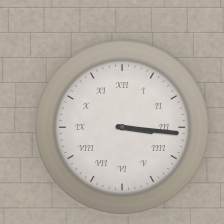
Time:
3h16
